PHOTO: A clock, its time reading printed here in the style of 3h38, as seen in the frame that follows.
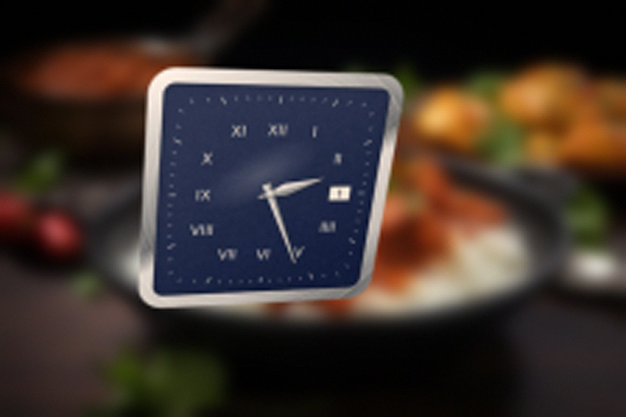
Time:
2h26
